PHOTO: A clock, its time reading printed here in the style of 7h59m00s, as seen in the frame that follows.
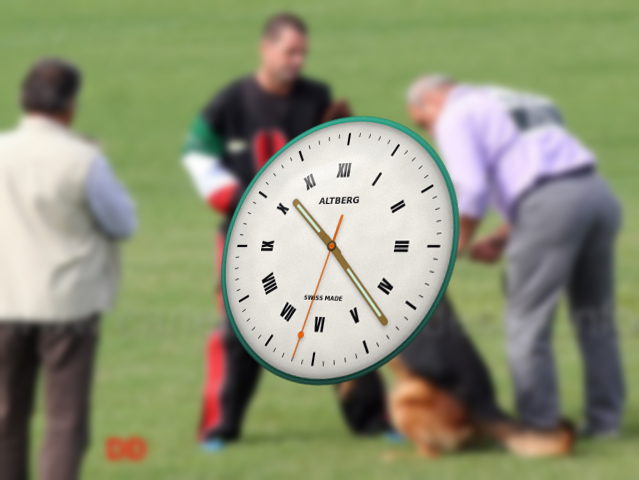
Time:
10h22m32s
